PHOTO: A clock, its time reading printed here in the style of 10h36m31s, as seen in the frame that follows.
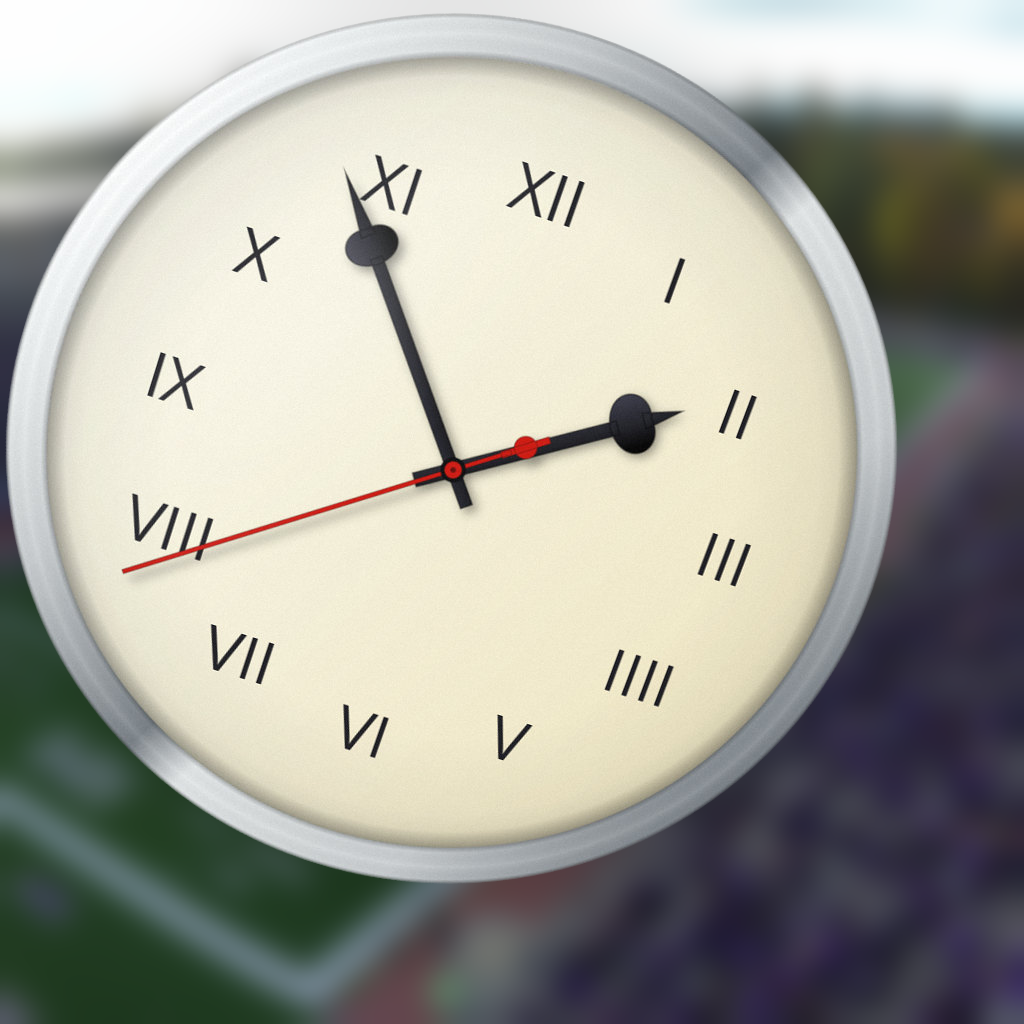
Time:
1h53m39s
